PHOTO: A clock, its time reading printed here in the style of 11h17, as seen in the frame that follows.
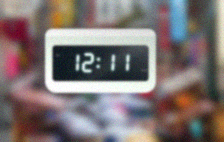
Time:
12h11
